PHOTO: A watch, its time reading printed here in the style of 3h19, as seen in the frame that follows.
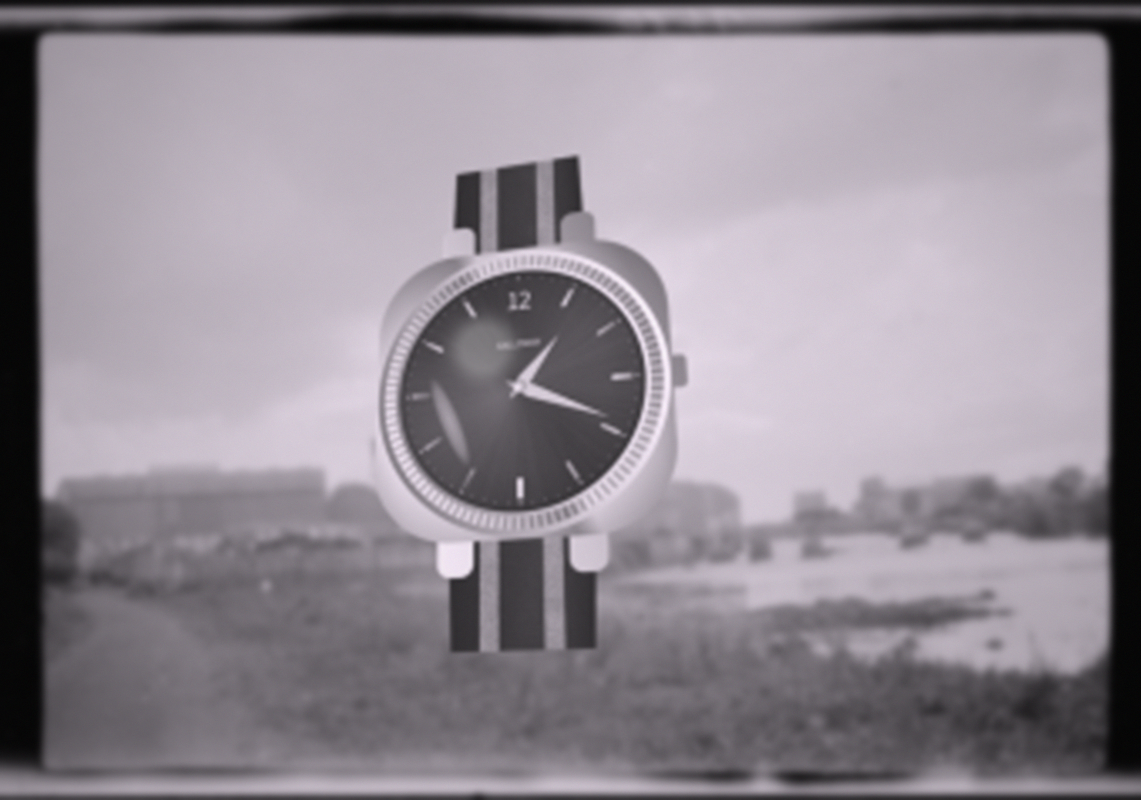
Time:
1h19
